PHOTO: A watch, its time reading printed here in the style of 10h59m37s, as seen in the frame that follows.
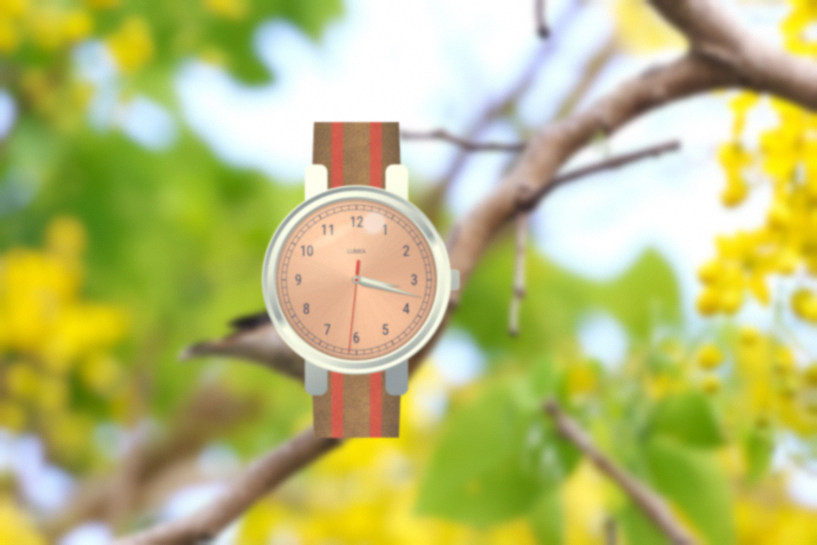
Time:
3h17m31s
